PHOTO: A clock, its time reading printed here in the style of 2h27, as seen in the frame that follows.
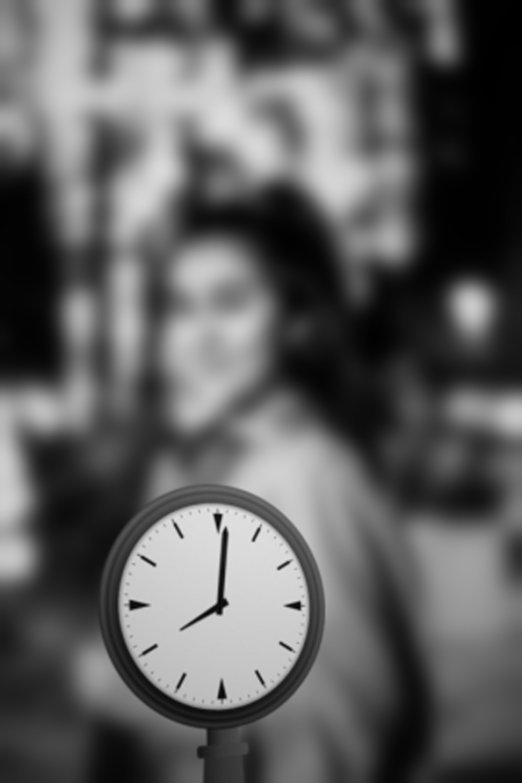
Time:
8h01
